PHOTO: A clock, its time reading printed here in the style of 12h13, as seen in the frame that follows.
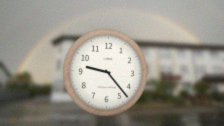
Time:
9h23
